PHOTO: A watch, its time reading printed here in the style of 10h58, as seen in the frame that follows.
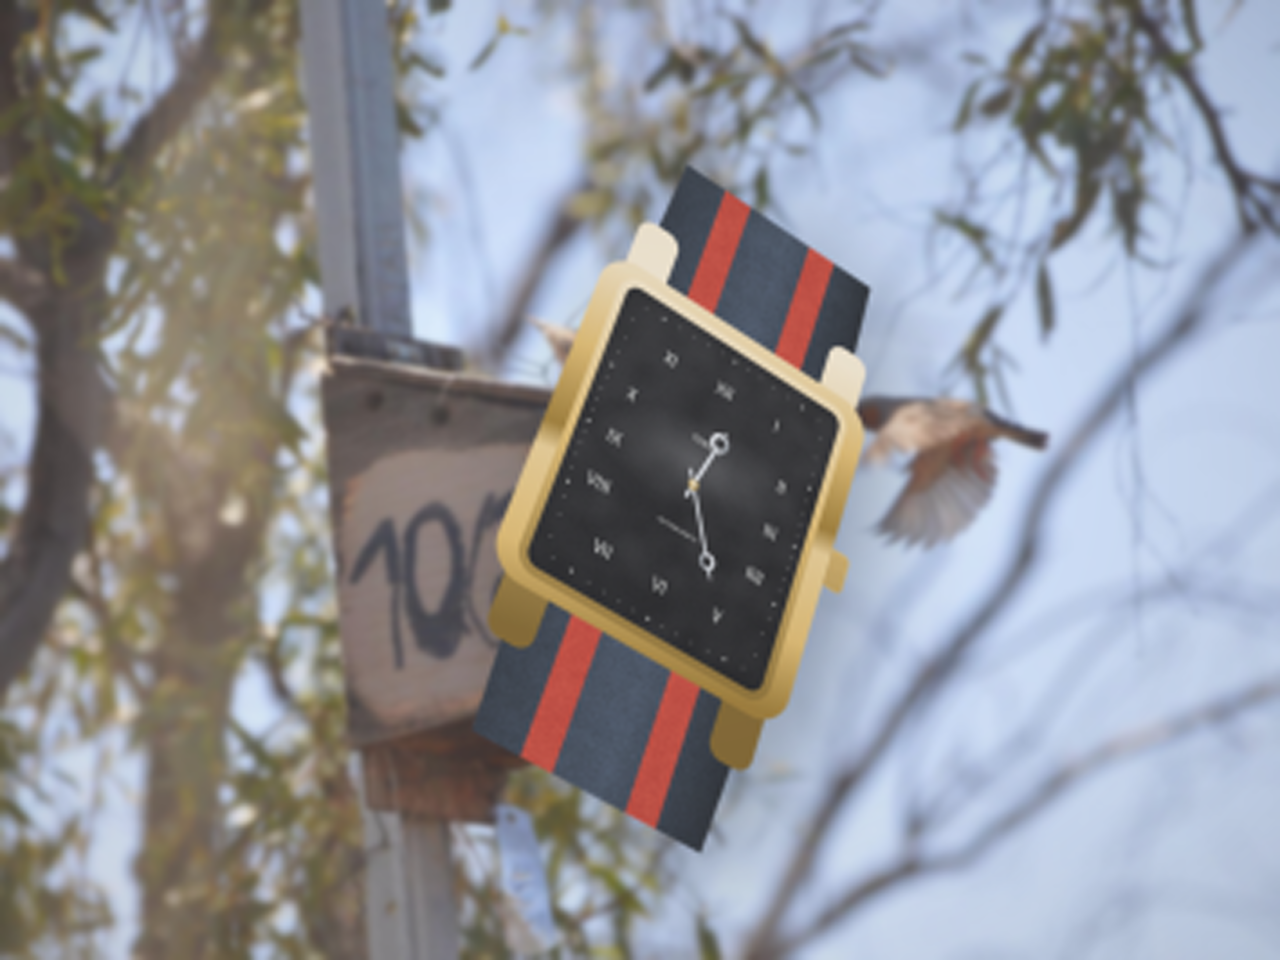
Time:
12h25
